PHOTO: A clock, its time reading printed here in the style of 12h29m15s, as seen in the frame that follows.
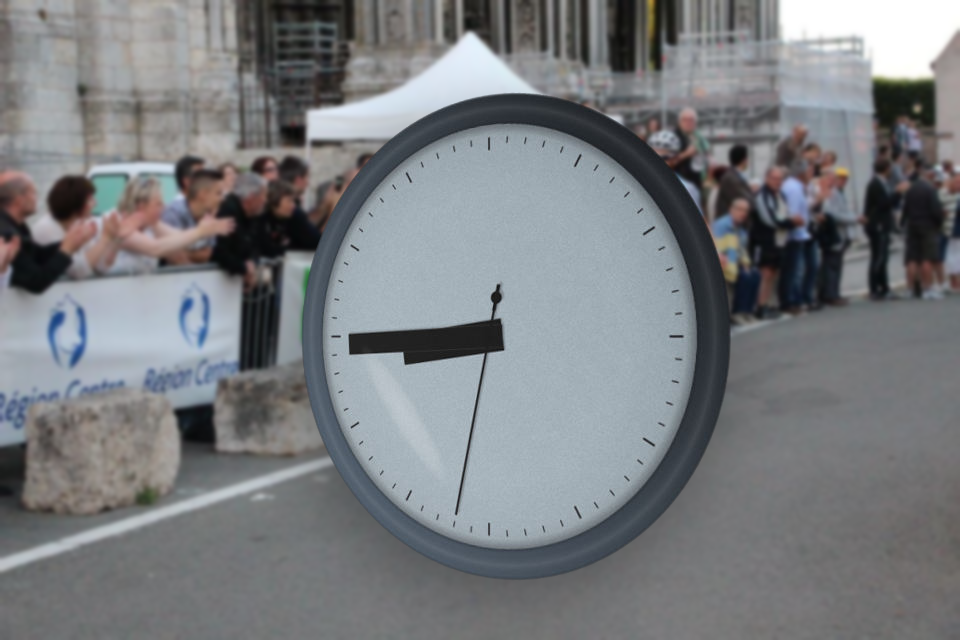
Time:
8h44m32s
